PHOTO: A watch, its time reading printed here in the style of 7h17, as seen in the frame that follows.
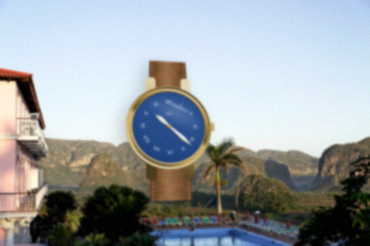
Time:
10h22
